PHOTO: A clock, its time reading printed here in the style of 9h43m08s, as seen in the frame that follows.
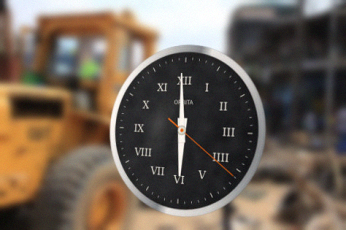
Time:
5h59m21s
